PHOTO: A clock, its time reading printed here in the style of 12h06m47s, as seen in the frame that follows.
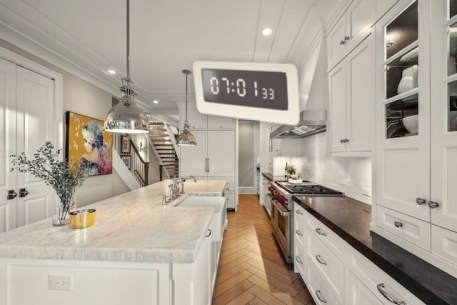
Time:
7h01m33s
